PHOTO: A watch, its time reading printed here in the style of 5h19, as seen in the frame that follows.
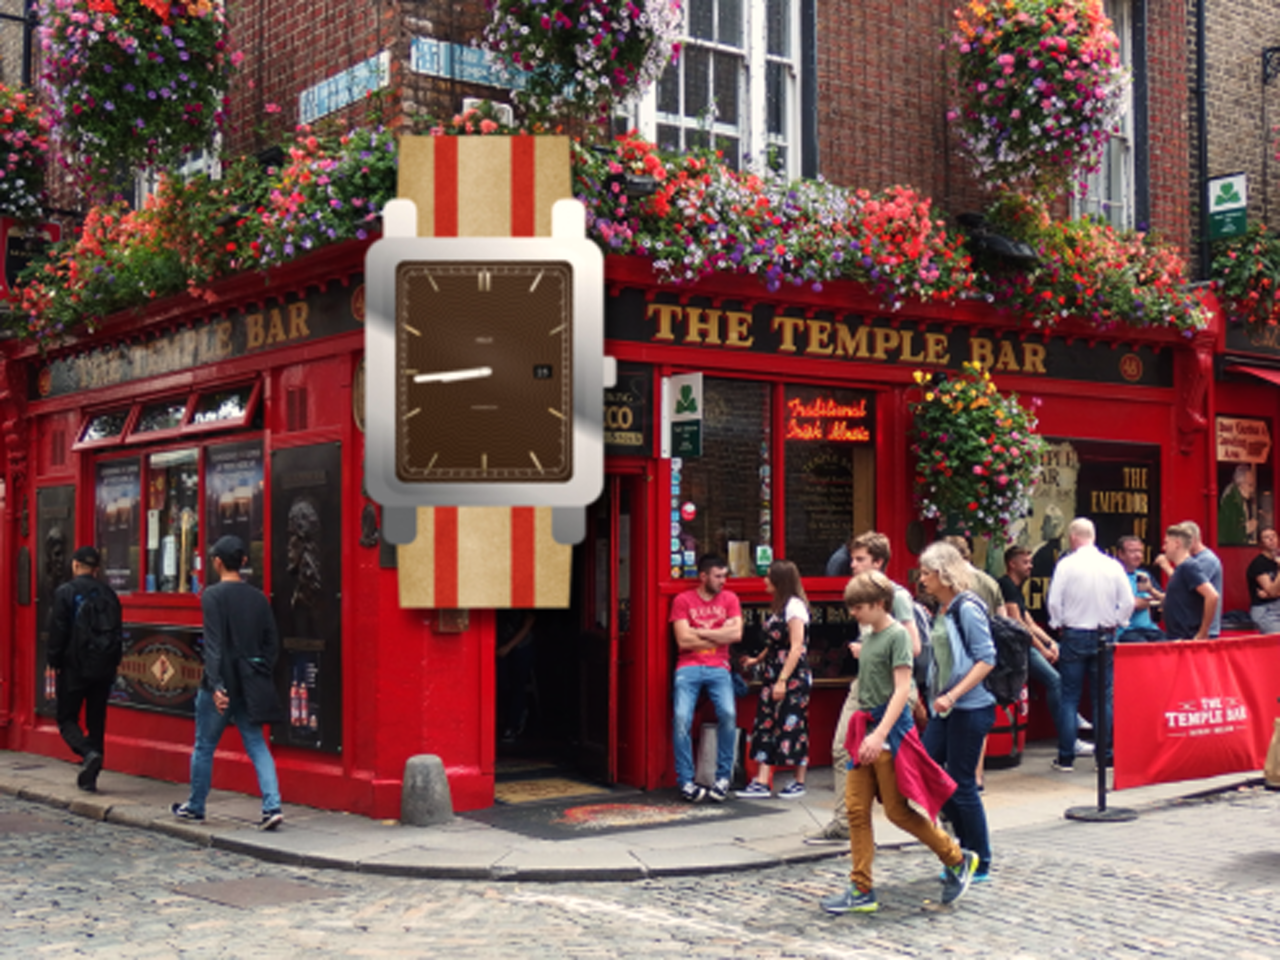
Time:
8h44
